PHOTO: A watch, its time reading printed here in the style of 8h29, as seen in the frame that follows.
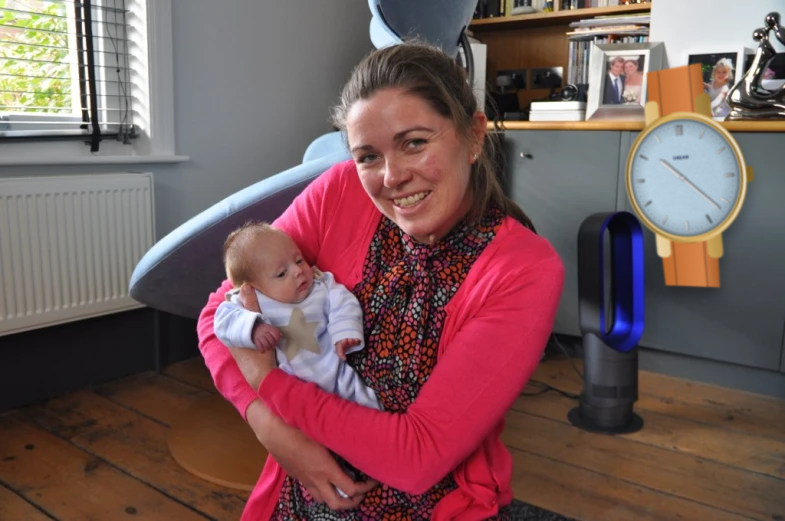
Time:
10h22
